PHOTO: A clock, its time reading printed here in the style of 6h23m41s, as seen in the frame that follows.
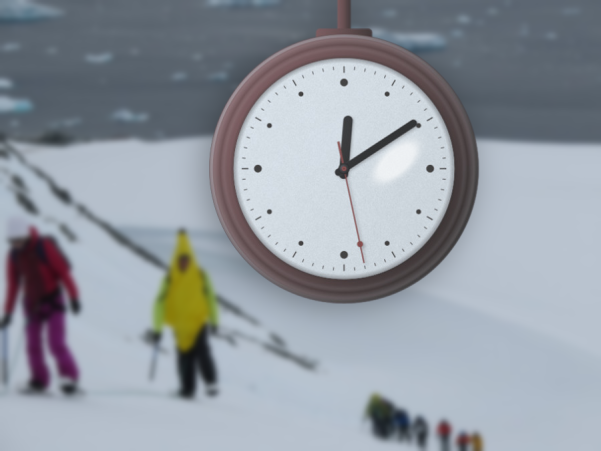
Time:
12h09m28s
